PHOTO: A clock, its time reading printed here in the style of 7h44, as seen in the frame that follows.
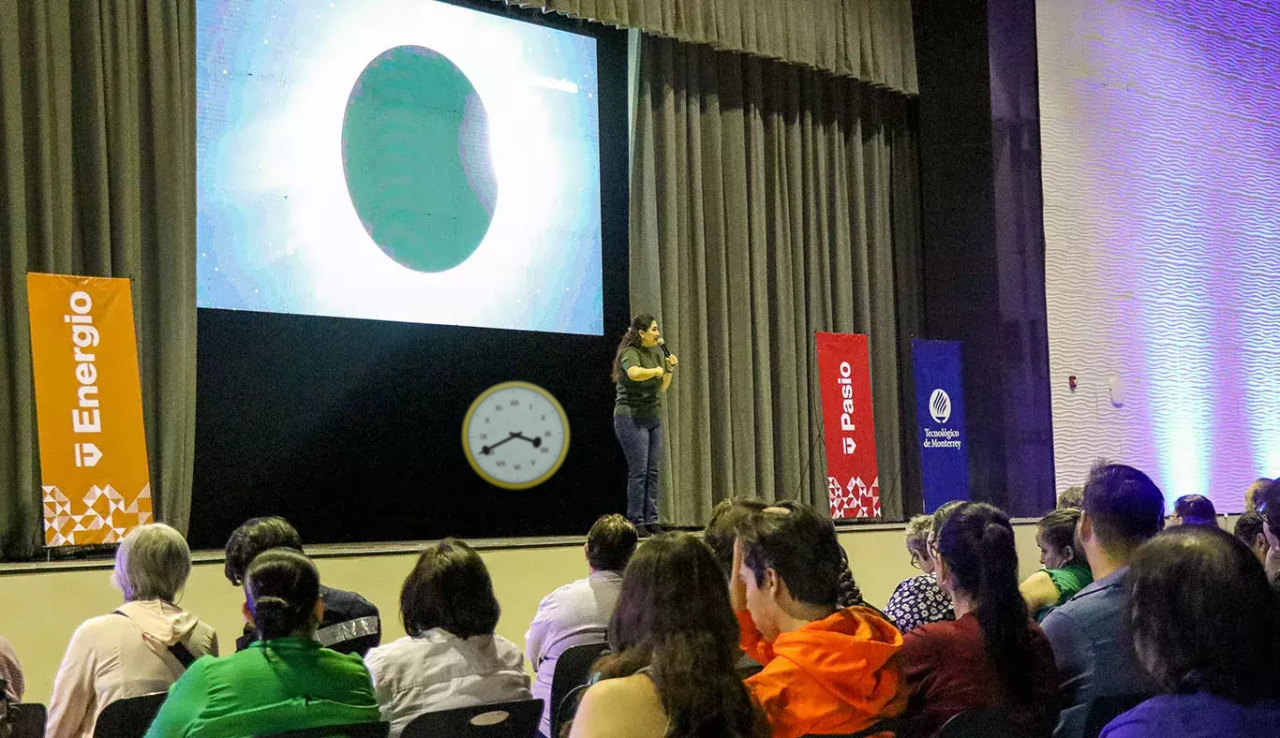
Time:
3h41
